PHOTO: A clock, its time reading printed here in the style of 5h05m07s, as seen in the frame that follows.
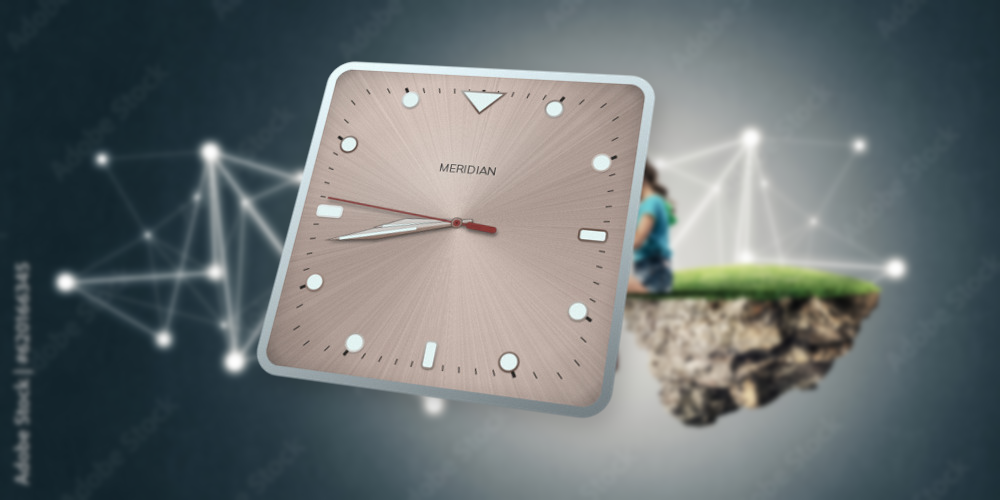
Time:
8h42m46s
